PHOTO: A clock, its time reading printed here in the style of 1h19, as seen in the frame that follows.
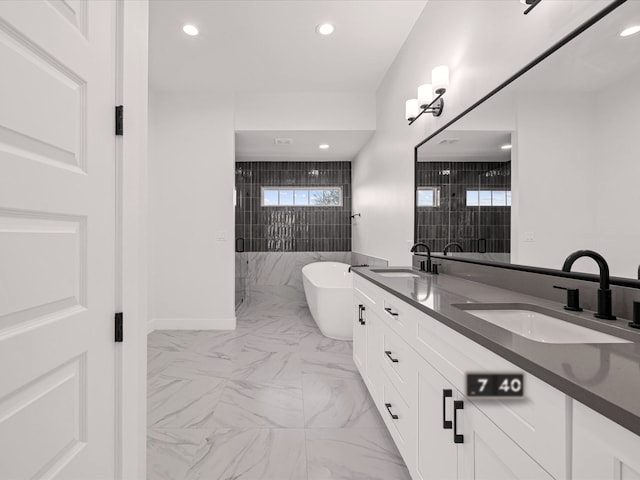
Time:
7h40
